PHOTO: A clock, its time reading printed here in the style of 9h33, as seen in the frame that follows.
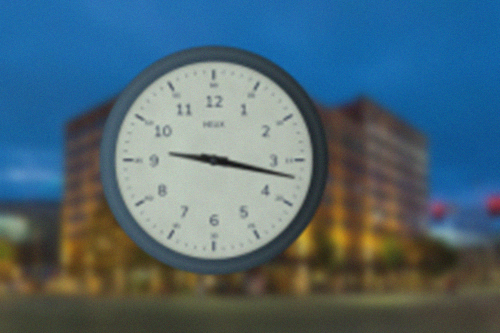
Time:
9h17
